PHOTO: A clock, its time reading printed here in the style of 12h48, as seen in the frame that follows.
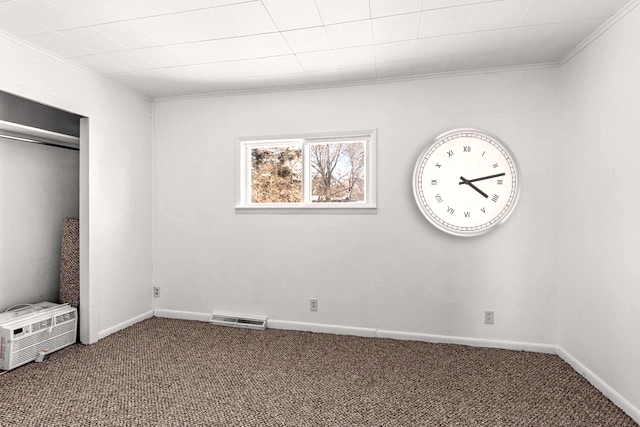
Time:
4h13
